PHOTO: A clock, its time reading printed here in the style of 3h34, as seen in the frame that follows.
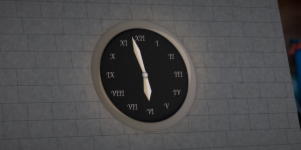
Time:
5h58
